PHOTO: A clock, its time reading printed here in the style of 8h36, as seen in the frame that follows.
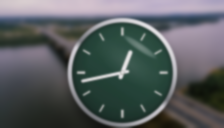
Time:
12h43
